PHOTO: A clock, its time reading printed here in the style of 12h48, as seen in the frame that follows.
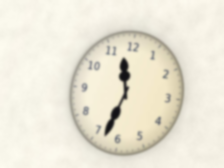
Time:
11h33
